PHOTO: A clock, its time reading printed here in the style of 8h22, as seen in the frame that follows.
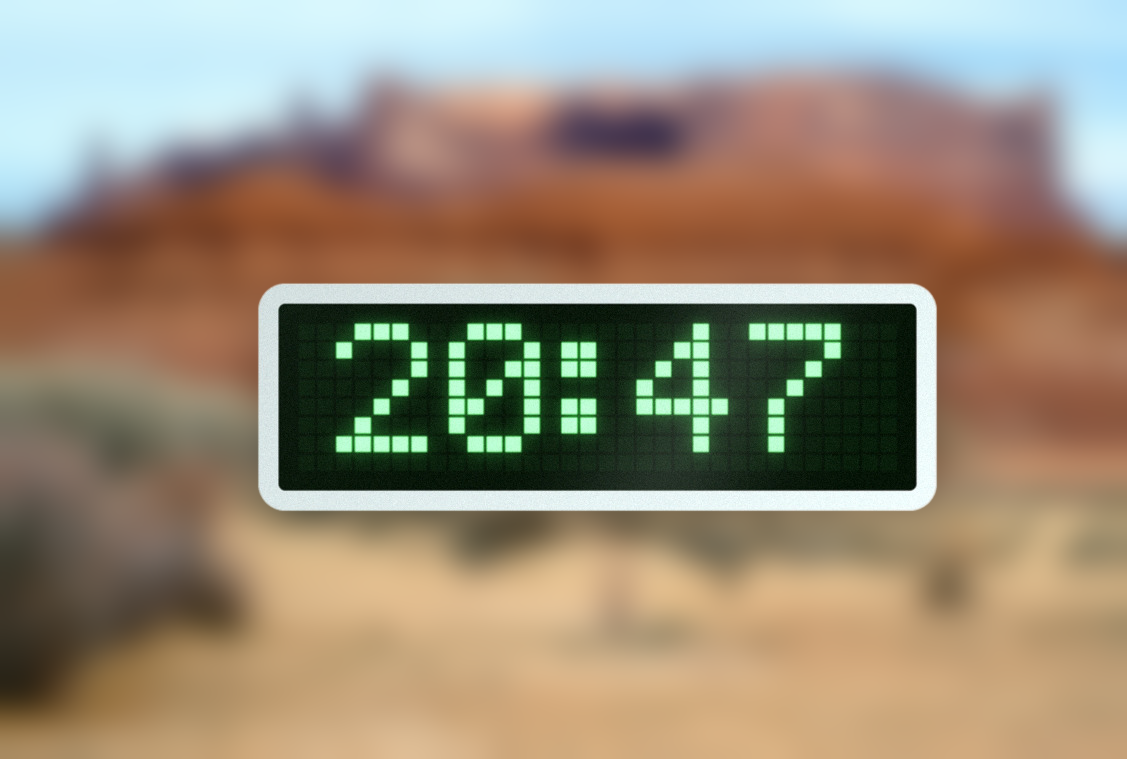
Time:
20h47
